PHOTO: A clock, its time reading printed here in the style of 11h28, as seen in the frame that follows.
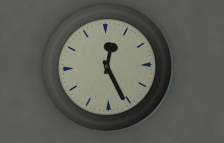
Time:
12h26
